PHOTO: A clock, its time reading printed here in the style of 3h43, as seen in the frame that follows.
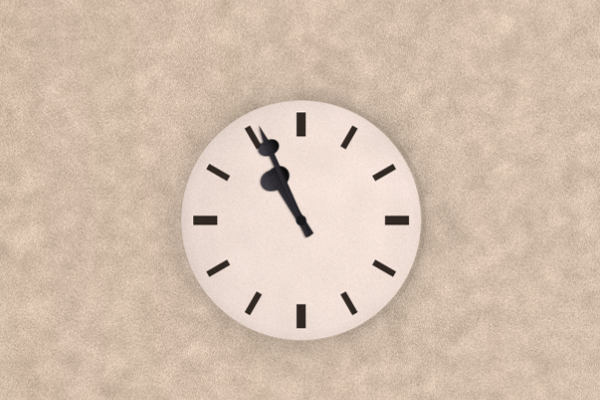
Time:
10h56
